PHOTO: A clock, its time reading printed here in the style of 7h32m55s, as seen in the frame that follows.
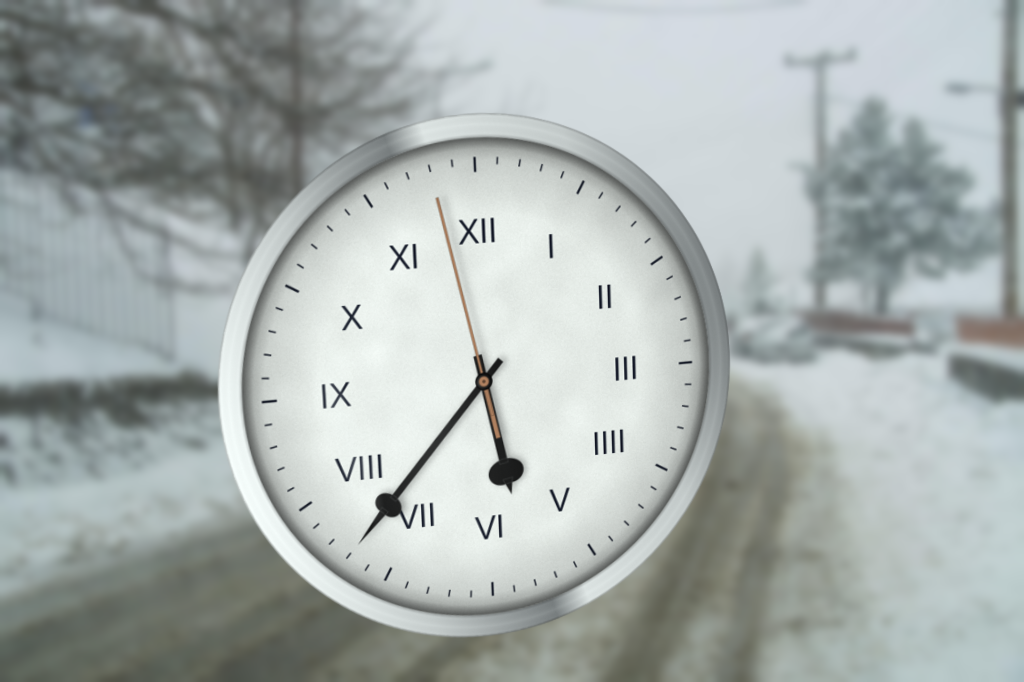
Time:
5h36m58s
